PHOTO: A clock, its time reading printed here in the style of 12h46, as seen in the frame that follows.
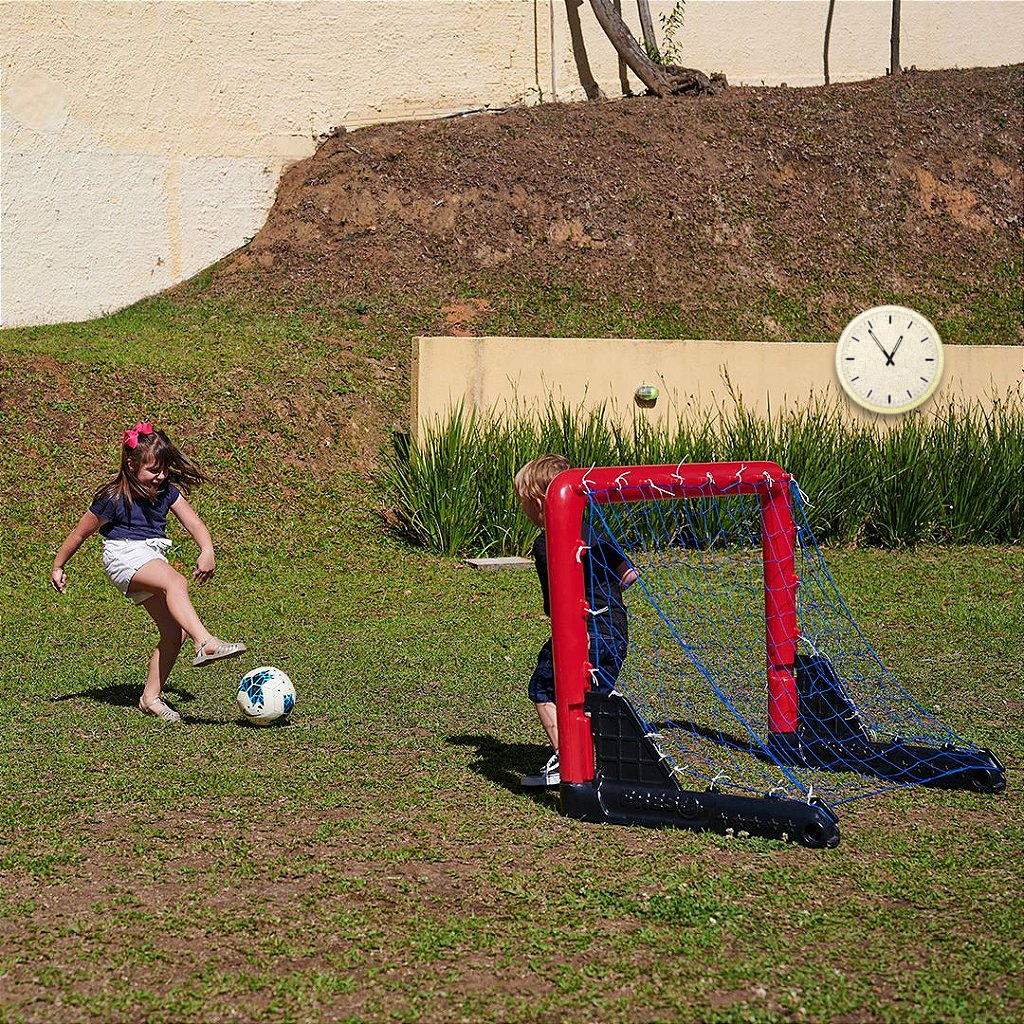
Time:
12h54
